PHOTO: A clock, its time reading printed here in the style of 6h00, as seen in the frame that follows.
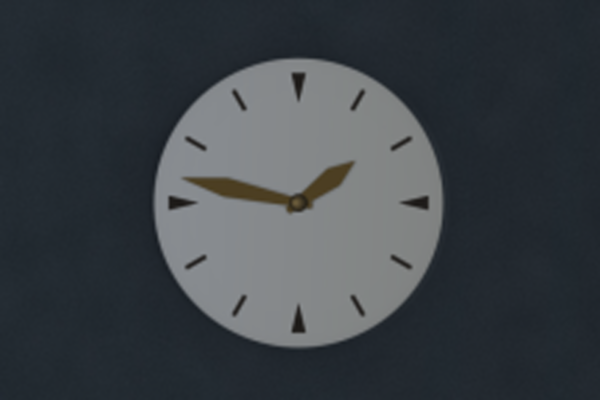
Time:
1h47
